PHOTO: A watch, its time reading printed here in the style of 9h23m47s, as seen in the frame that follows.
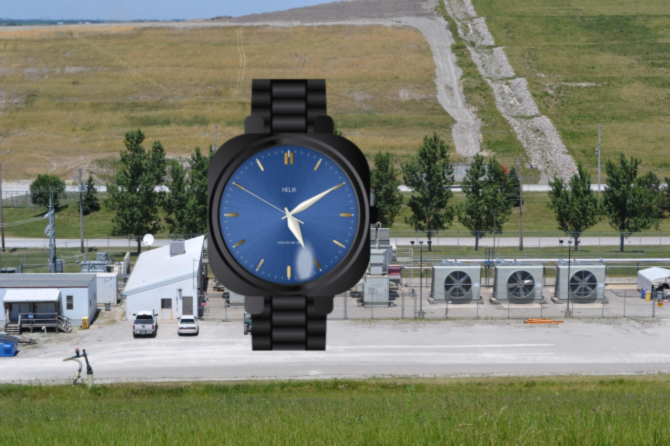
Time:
5h09m50s
